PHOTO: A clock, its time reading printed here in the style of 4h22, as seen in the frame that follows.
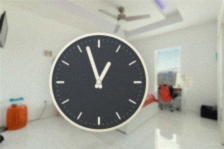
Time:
12h57
